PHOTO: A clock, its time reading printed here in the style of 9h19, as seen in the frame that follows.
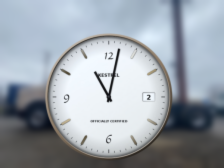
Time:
11h02
